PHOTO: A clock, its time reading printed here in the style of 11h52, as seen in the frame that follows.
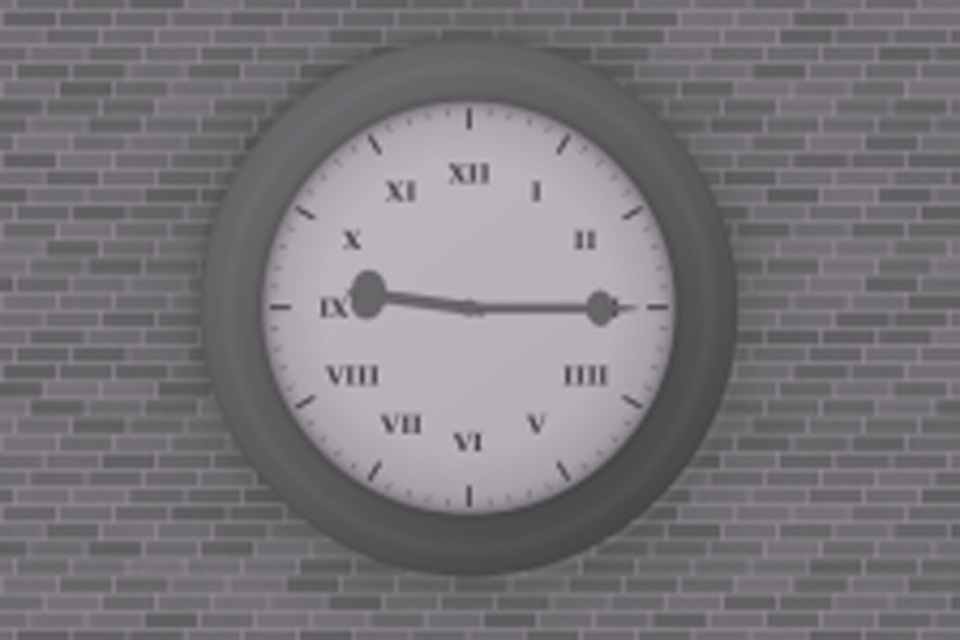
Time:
9h15
